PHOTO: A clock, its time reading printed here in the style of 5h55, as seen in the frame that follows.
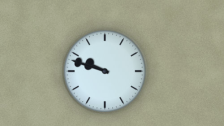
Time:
9h48
